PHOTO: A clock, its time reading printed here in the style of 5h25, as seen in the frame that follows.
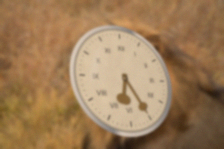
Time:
6h25
